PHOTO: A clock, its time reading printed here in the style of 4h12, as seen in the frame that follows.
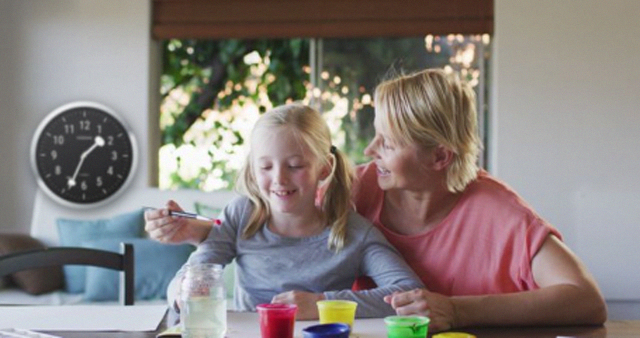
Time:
1h34
